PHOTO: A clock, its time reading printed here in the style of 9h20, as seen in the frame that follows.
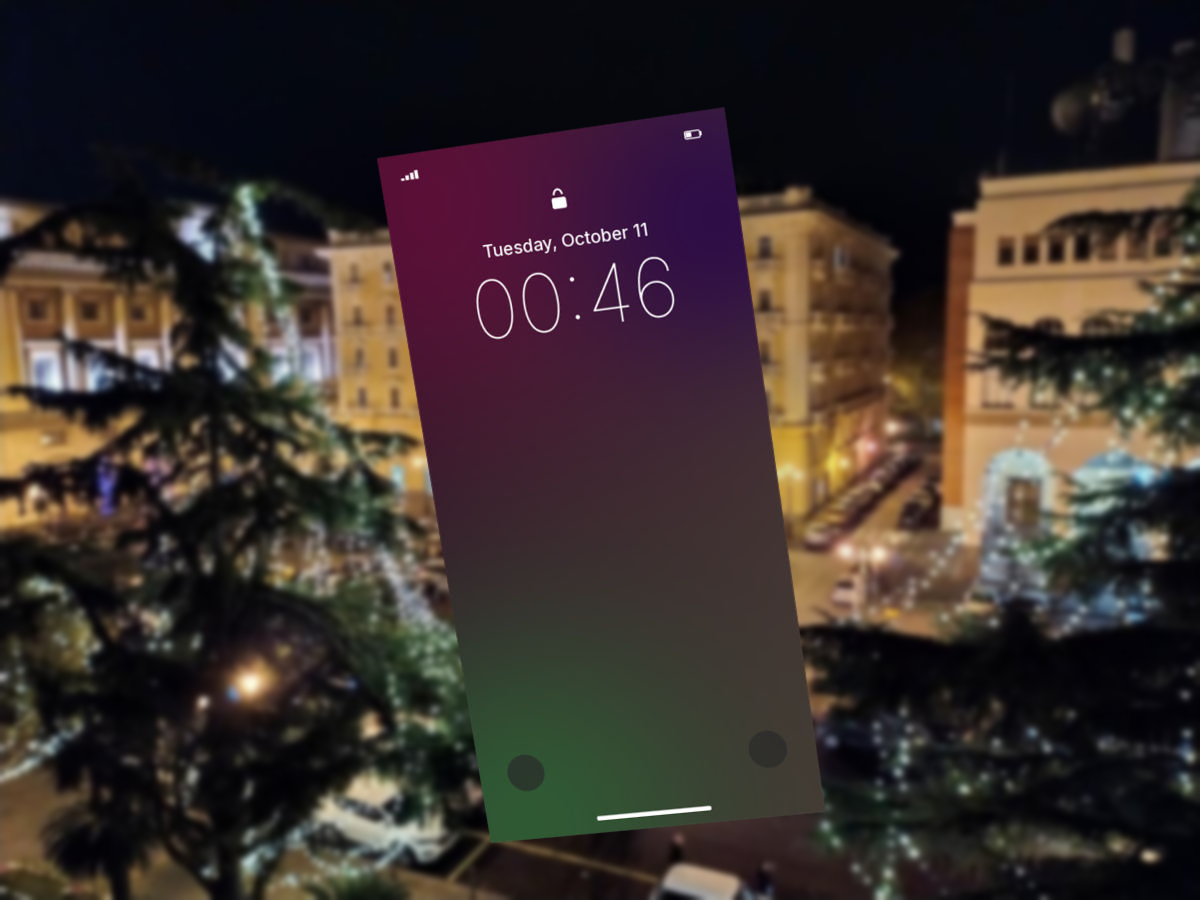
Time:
0h46
